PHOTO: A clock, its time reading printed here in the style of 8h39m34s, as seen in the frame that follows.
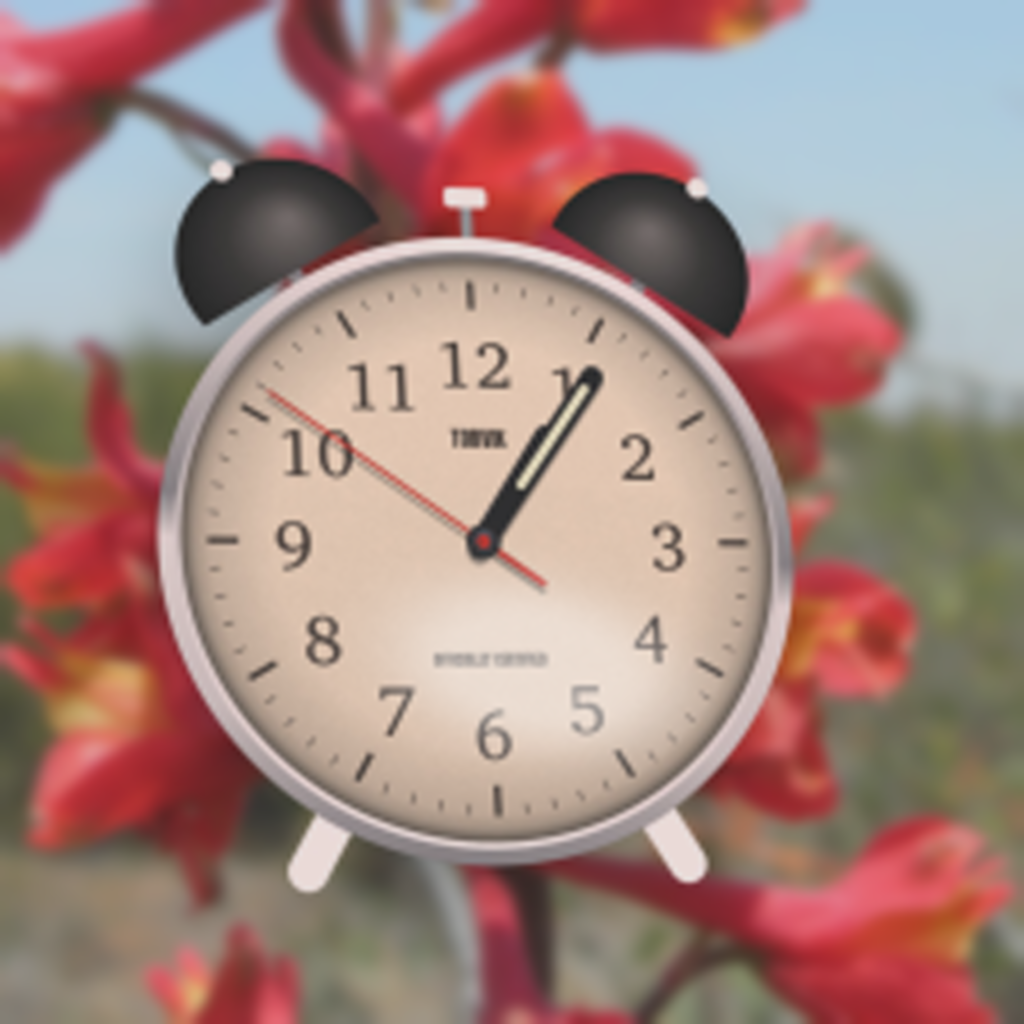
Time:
1h05m51s
